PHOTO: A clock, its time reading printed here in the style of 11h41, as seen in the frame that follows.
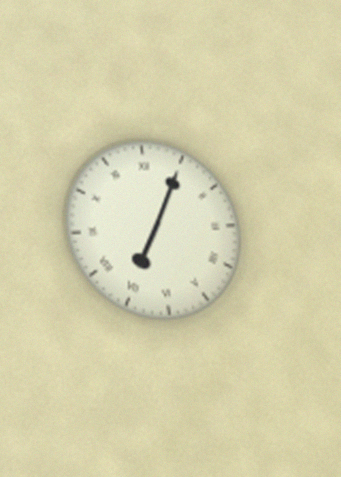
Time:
7h05
